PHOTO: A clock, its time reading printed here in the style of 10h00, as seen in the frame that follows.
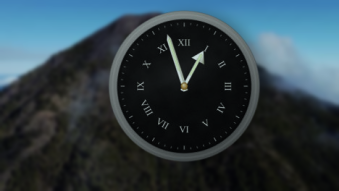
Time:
12h57
